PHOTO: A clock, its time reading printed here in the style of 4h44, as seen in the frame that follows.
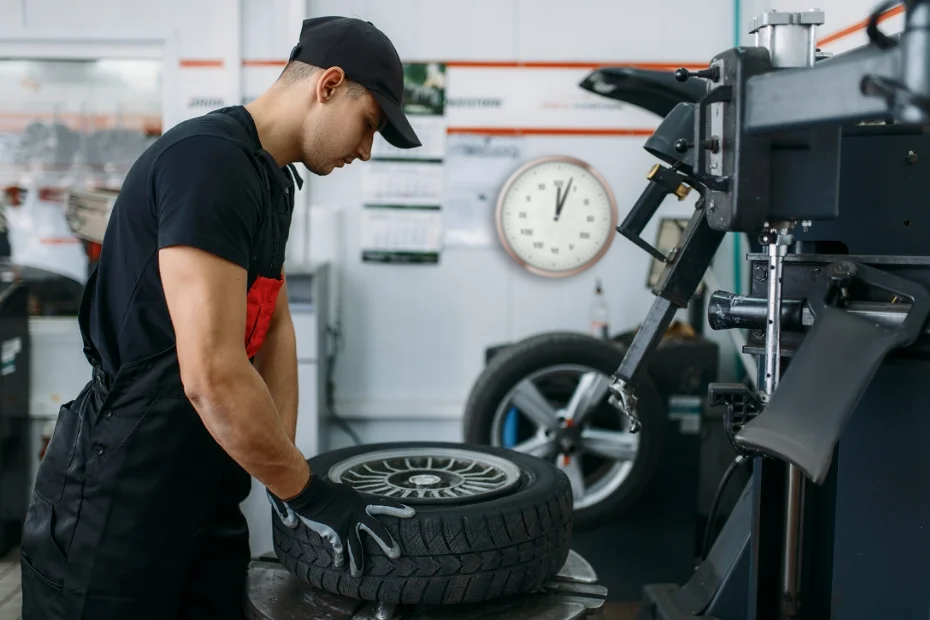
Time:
12h03
